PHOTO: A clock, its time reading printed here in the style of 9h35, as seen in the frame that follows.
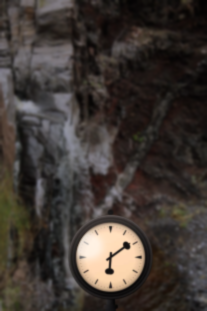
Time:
6h09
